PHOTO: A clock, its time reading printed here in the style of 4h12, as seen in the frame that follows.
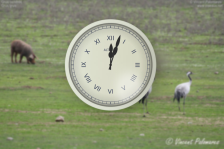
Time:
12h03
